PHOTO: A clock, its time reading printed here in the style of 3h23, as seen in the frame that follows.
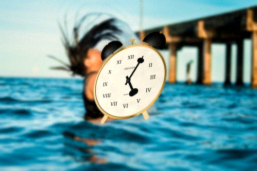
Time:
5h05
